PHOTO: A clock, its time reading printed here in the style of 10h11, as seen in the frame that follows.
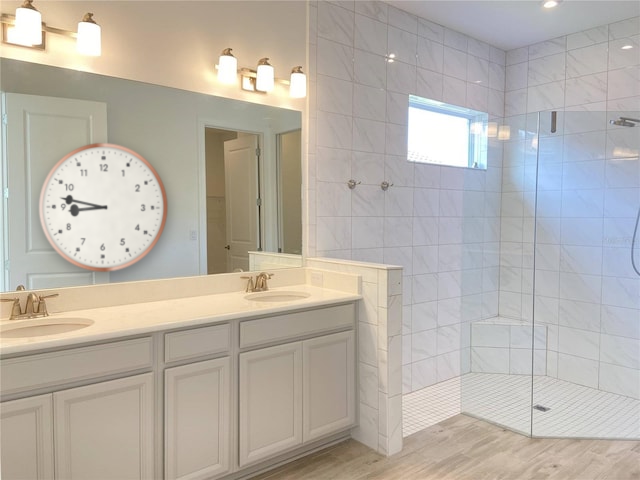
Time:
8h47
